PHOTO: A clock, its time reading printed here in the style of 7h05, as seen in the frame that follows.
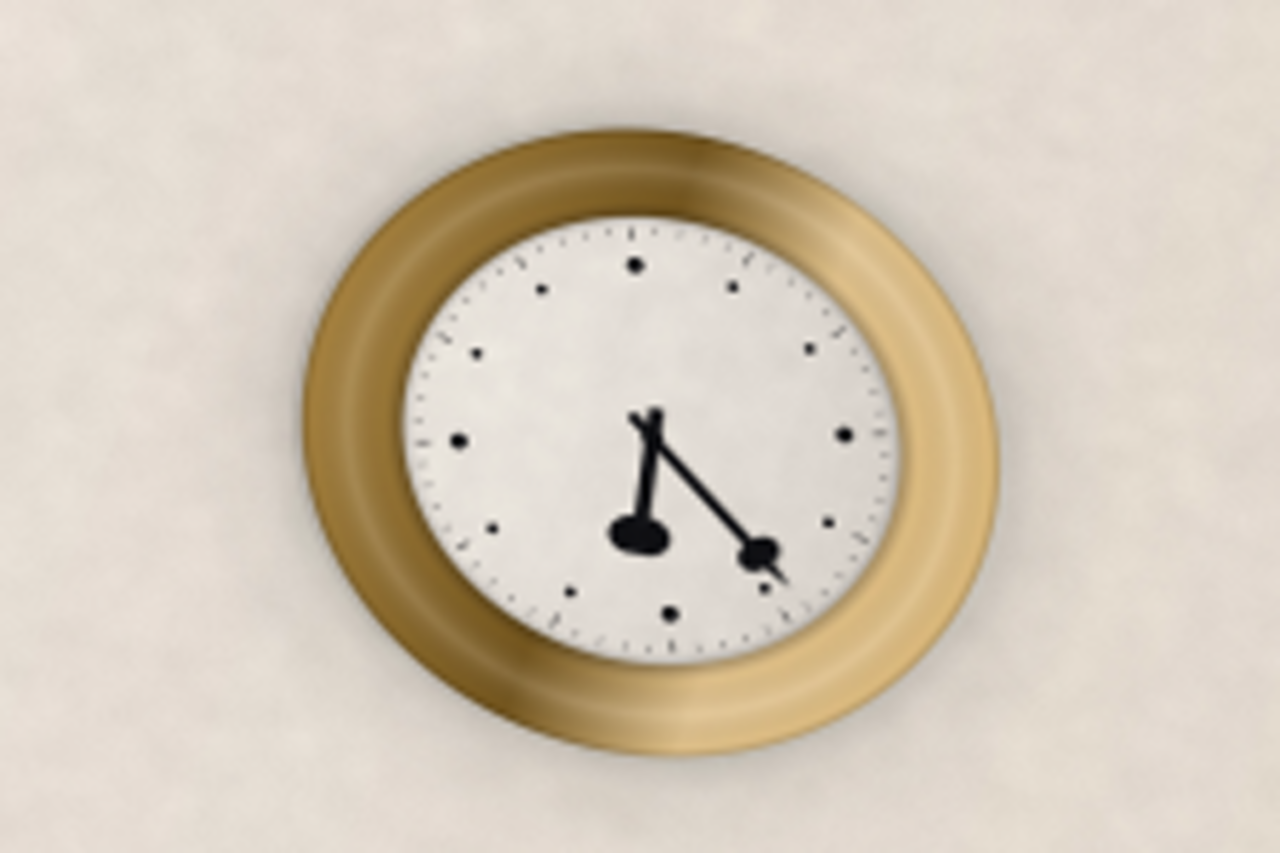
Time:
6h24
